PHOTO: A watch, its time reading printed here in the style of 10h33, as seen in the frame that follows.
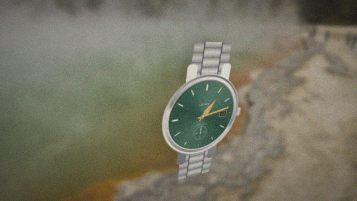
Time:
1h13
